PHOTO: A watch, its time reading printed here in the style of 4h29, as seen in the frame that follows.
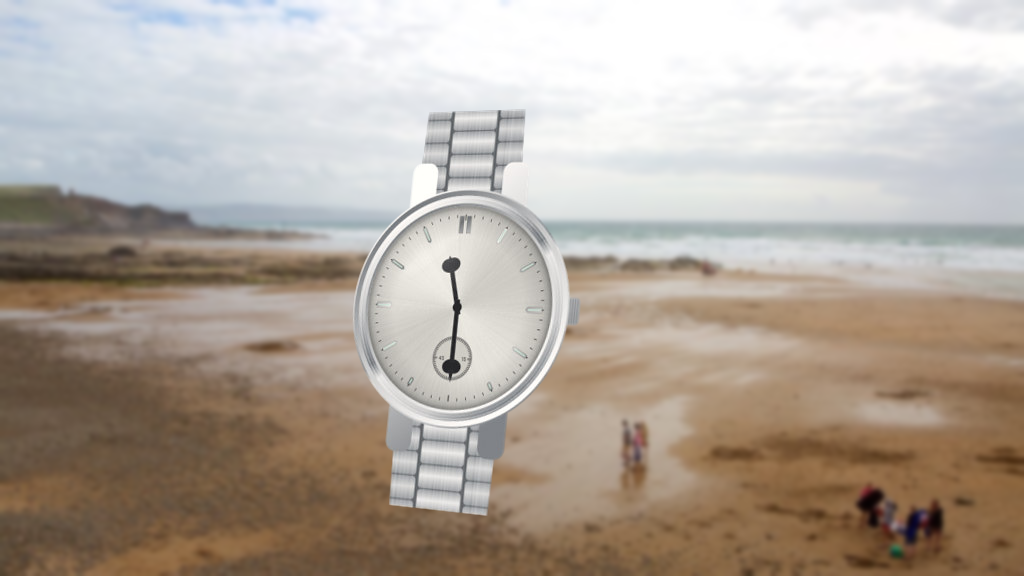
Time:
11h30
